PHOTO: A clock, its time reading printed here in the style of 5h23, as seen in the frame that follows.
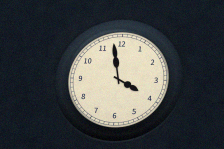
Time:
3h58
